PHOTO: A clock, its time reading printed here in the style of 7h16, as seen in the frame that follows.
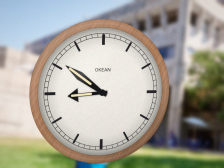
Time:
8h51
